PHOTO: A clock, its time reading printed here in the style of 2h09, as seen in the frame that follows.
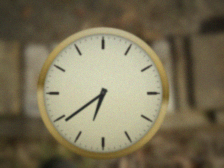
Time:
6h39
